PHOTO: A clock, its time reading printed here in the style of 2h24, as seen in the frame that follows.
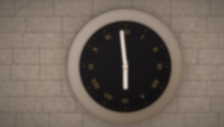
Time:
5h59
